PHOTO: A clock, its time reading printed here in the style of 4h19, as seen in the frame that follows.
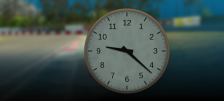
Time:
9h22
